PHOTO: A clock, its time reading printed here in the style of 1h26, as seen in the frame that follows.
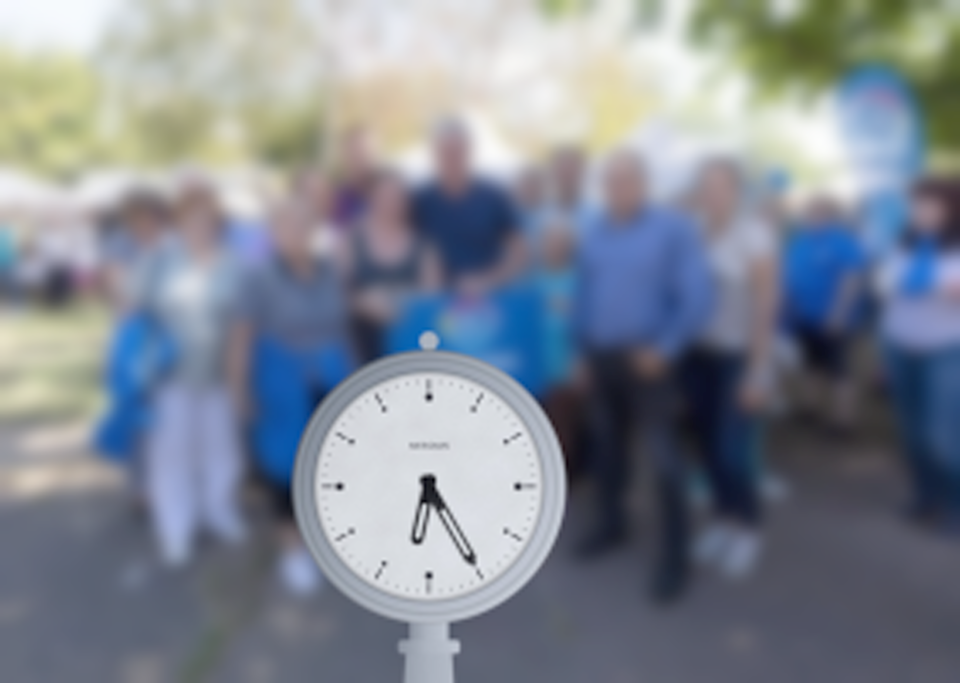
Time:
6h25
